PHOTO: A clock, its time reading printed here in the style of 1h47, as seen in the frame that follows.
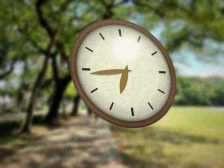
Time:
6h44
